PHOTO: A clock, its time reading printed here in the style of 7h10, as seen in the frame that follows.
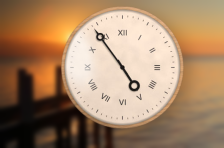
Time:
4h54
